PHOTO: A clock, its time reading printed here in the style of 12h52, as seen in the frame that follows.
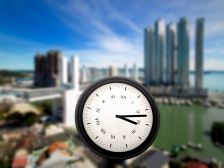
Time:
3h12
